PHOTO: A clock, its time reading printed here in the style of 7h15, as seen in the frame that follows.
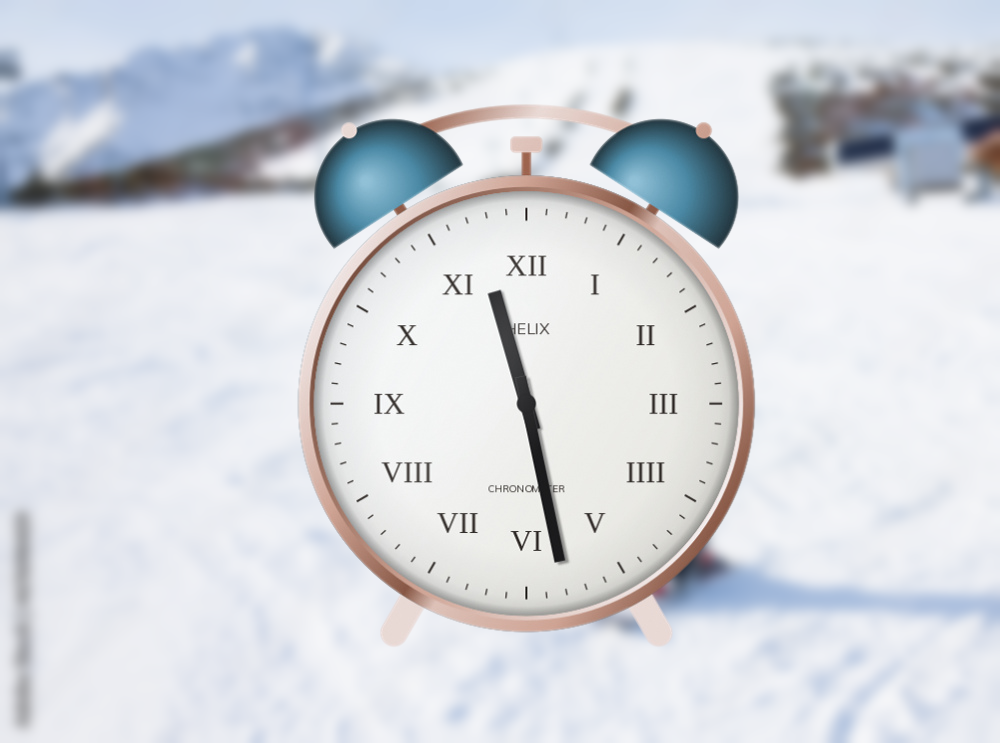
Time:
11h28
